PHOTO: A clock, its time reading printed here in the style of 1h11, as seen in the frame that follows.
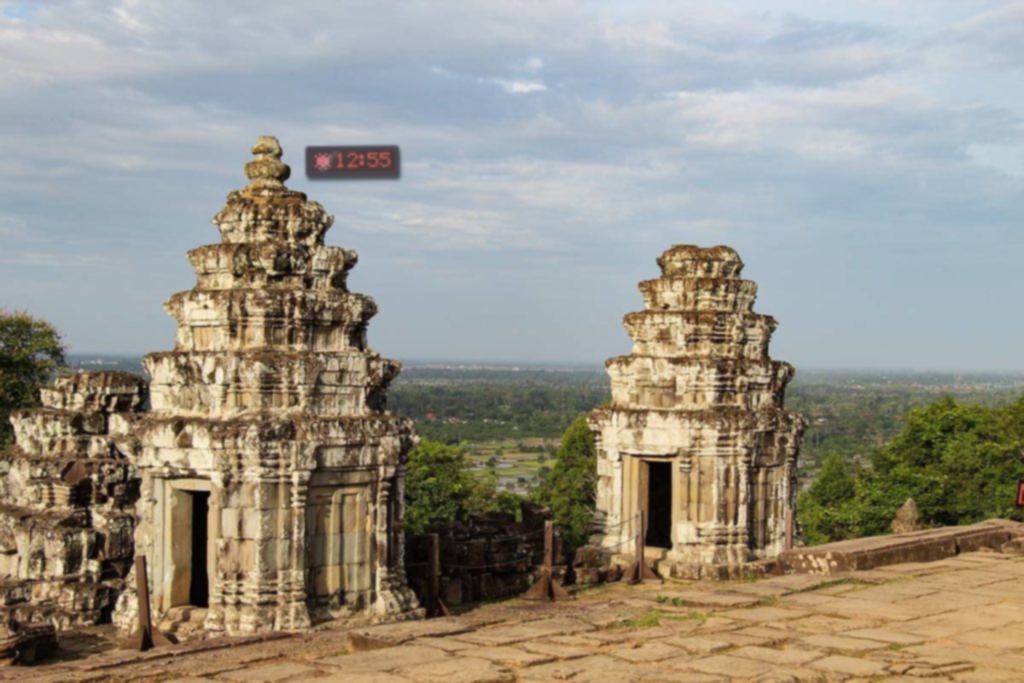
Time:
12h55
